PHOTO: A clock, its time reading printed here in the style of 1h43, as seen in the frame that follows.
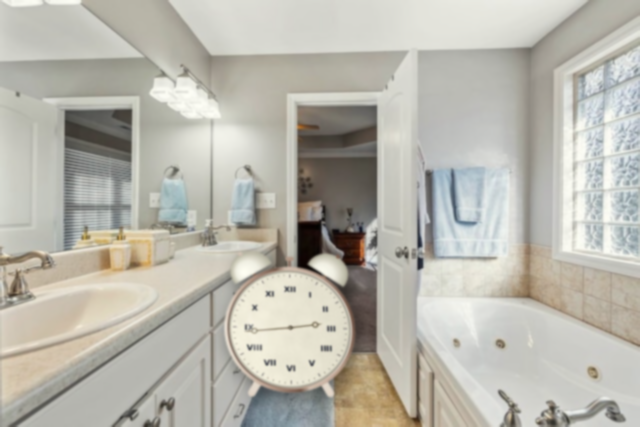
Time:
2h44
